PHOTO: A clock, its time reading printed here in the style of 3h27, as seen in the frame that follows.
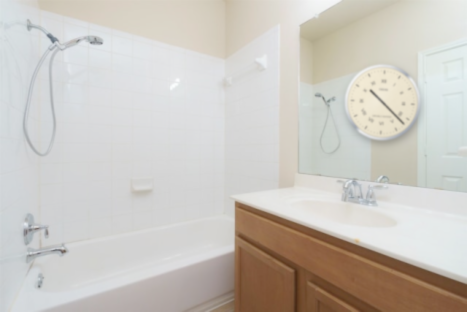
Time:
10h22
